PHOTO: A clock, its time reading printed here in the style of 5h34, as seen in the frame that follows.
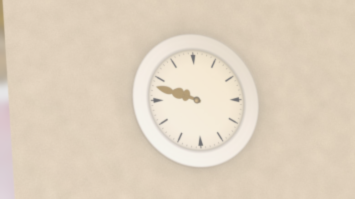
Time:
9h48
